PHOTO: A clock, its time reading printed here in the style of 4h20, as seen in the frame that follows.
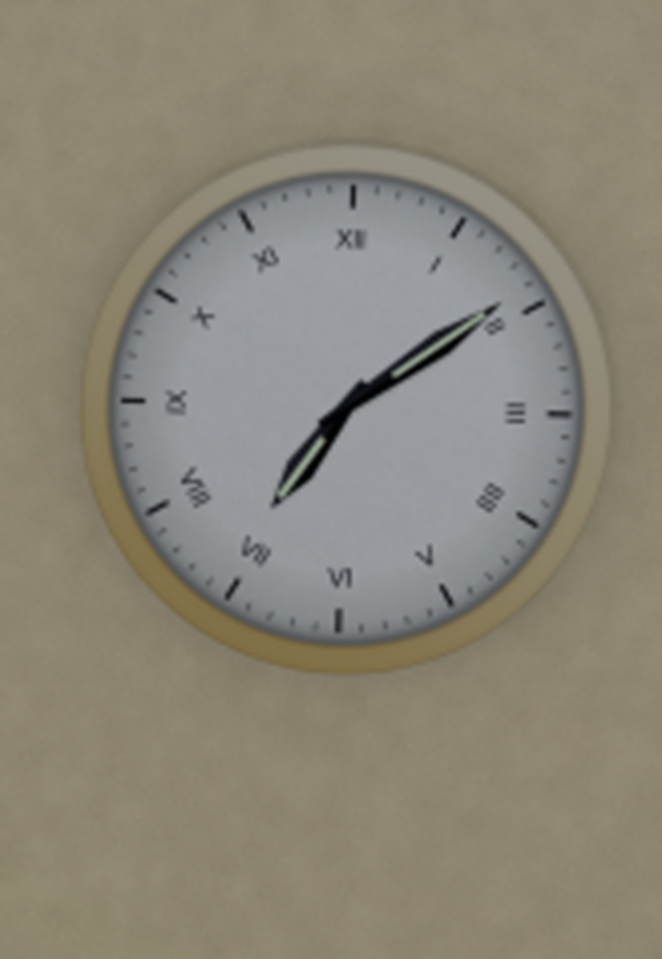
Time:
7h09
